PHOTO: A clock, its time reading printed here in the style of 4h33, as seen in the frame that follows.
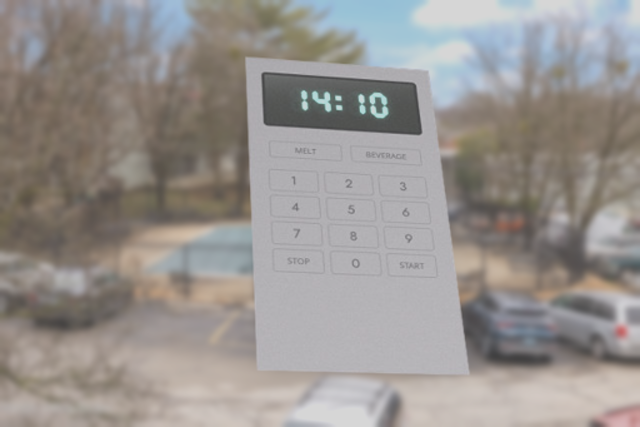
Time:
14h10
